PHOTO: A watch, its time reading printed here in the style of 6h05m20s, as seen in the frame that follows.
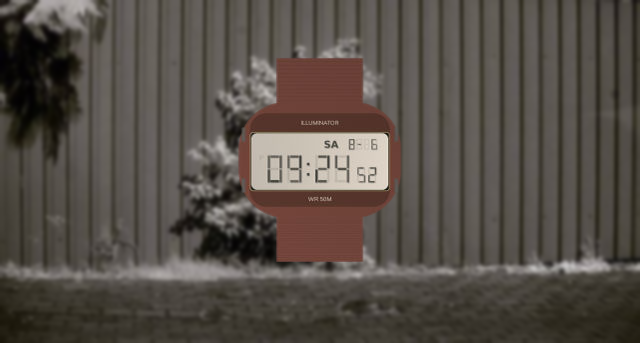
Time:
9h24m52s
